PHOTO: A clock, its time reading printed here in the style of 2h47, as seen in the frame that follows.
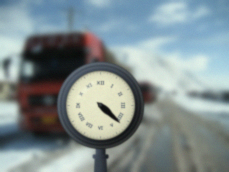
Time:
4h22
